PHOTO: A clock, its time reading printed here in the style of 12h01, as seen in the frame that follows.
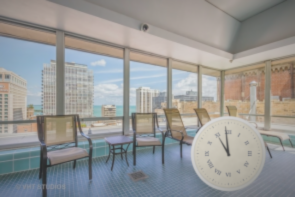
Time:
10h59
